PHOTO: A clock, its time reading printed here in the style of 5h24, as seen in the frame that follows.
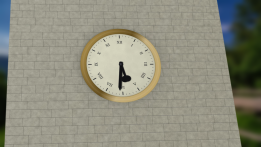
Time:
5h31
